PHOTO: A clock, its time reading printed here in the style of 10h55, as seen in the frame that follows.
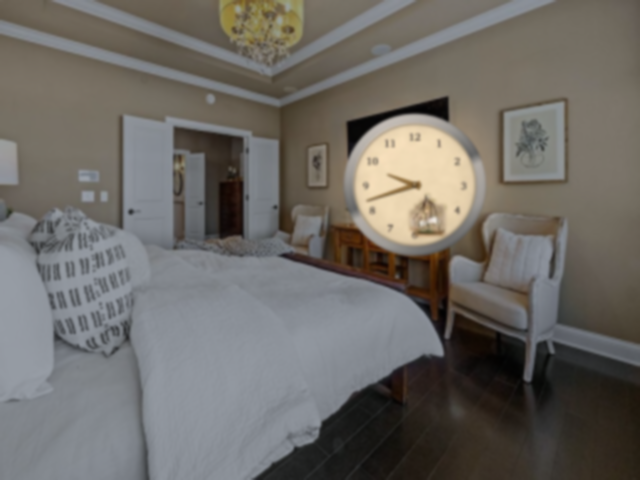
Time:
9h42
